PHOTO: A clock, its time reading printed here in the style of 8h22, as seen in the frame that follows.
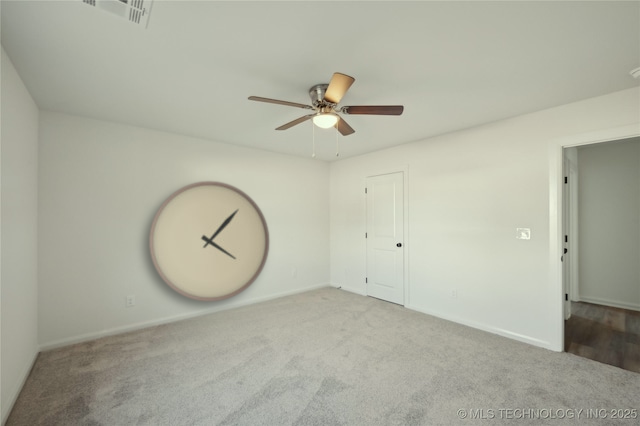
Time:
4h07
